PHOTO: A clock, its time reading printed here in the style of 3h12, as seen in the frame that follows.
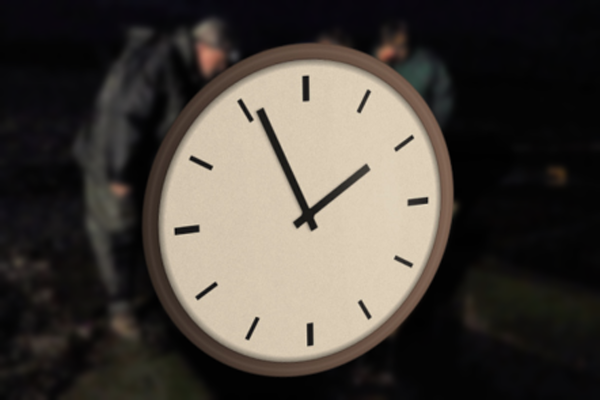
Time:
1h56
